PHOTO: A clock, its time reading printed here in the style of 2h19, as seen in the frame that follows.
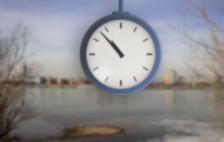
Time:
10h53
